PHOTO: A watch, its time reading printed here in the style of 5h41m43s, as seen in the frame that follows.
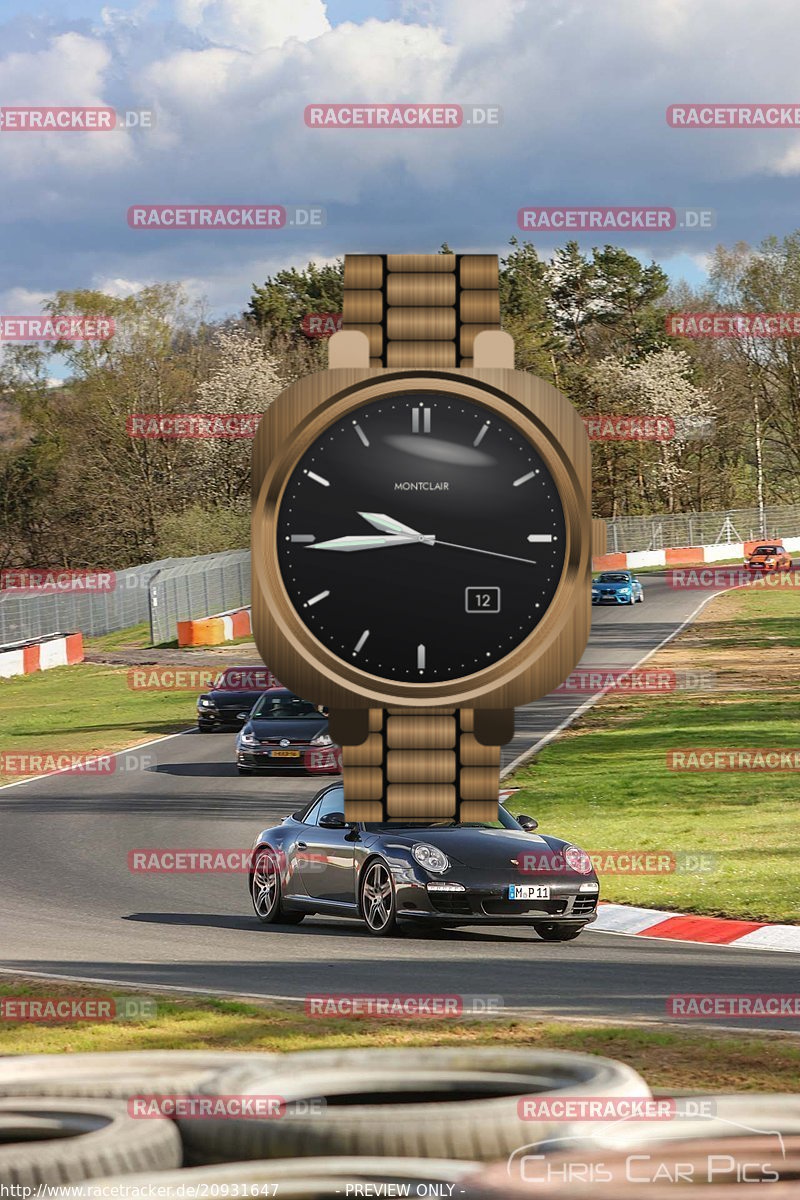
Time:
9h44m17s
